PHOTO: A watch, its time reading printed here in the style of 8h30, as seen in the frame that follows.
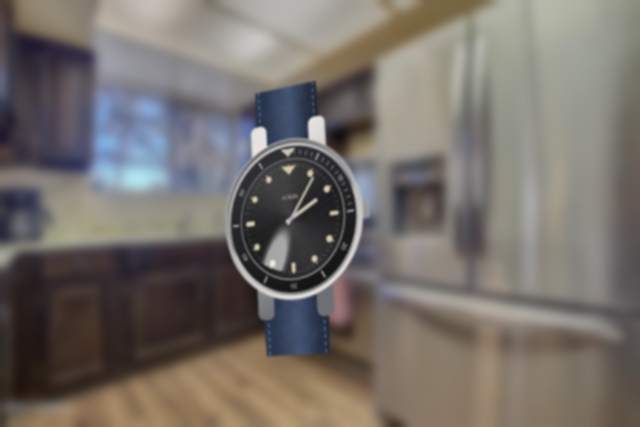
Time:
2h06
